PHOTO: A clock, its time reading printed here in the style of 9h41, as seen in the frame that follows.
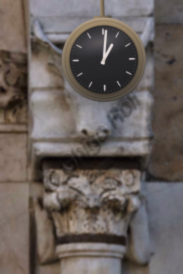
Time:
1h01
